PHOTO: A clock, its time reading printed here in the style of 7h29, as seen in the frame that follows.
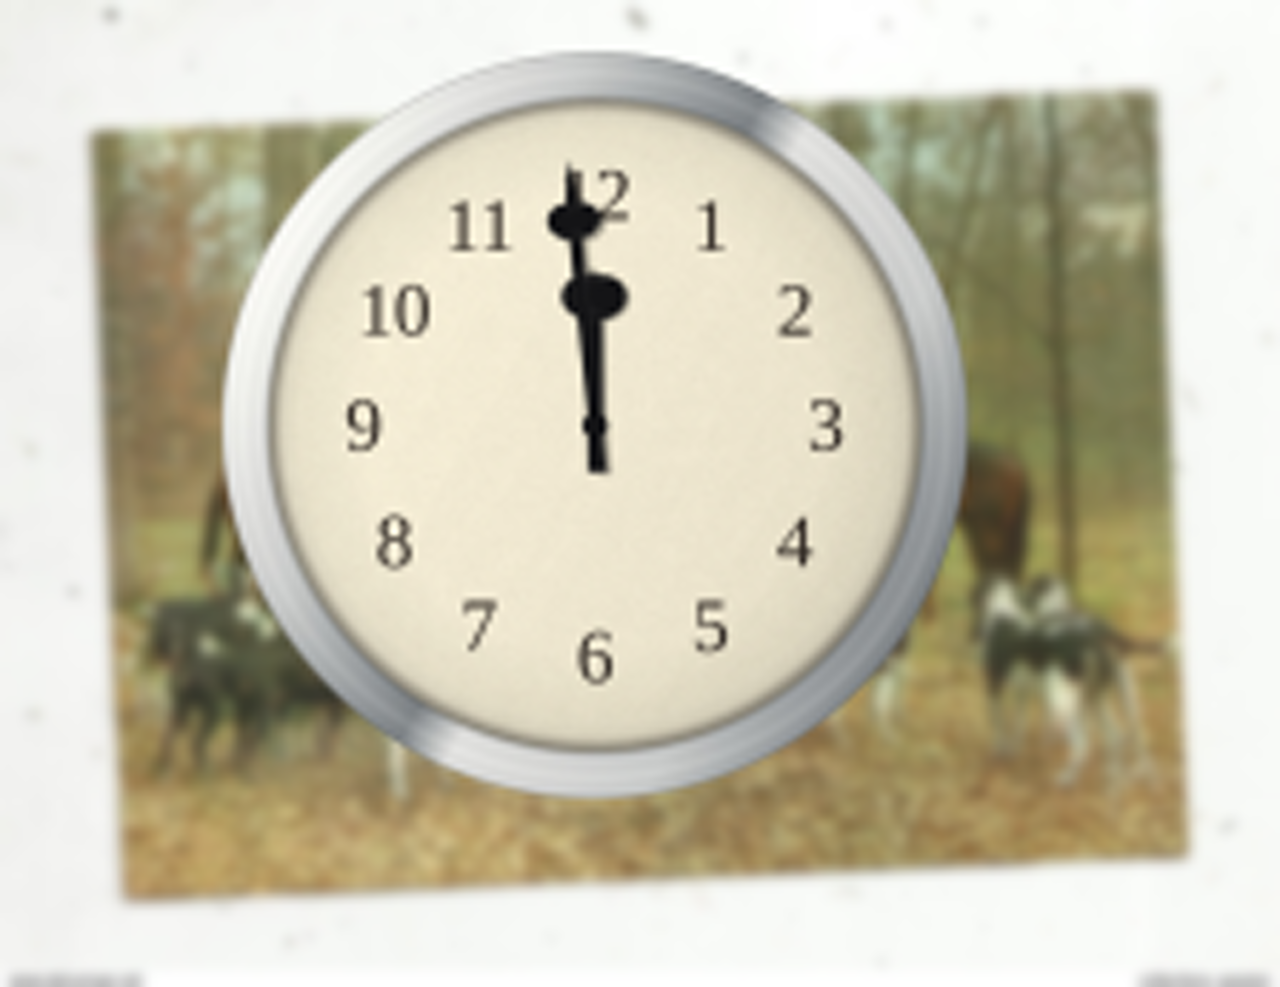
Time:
11h59
